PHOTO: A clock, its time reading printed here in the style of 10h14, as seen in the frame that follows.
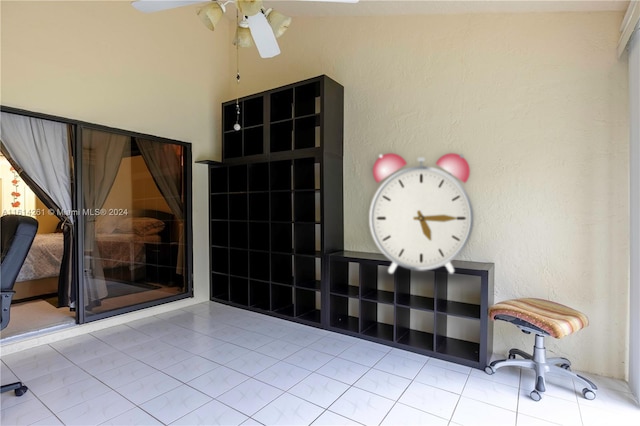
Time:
5h15
